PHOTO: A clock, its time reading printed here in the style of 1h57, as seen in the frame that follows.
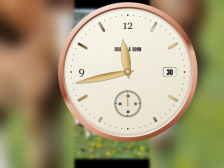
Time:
11h43
